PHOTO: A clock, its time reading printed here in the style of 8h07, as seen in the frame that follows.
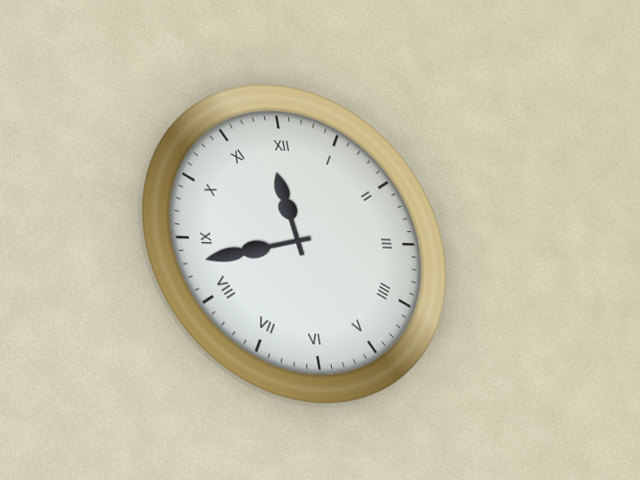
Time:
11h43
